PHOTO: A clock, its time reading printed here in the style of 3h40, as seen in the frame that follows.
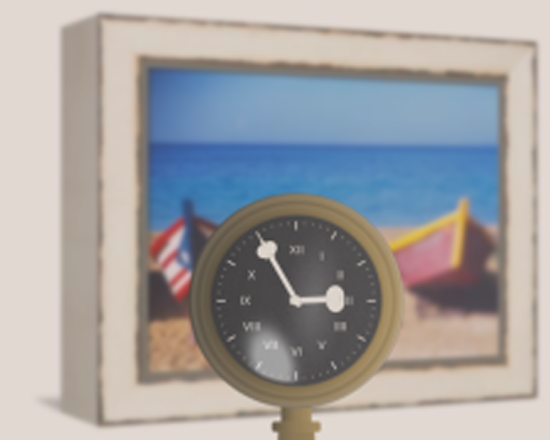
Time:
2h55
